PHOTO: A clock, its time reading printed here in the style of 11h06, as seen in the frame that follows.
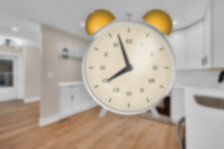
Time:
7h57
